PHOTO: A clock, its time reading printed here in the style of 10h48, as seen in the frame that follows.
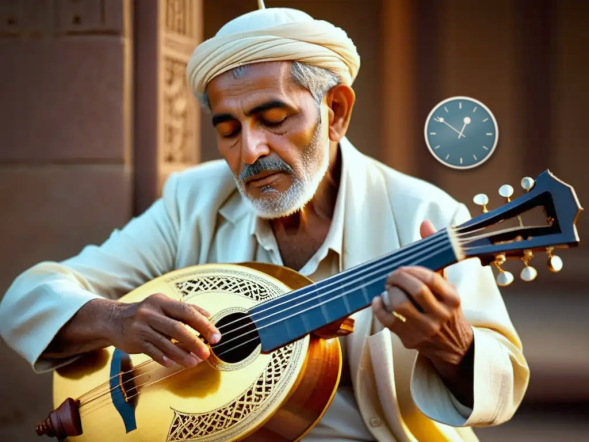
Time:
12h51
